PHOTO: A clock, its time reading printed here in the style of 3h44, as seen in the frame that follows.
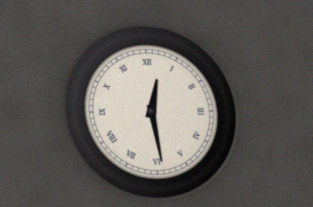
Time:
12h29
